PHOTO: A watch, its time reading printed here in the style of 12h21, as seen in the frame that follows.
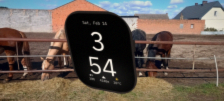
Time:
3h54
